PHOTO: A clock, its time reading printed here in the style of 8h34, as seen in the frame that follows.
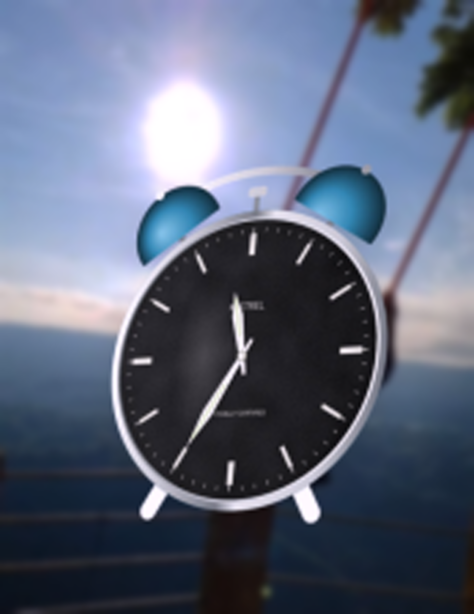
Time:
11h35
